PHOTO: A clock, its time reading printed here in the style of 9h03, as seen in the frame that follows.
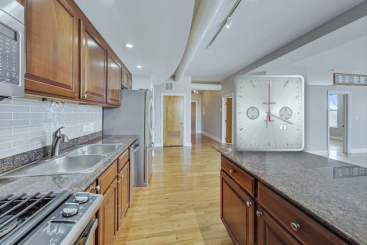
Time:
6h19
